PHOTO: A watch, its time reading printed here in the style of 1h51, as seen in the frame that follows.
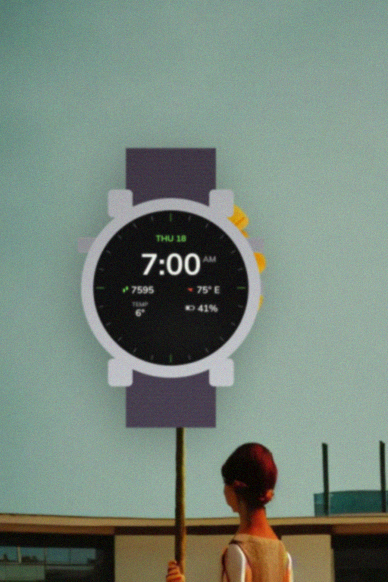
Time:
7h00
